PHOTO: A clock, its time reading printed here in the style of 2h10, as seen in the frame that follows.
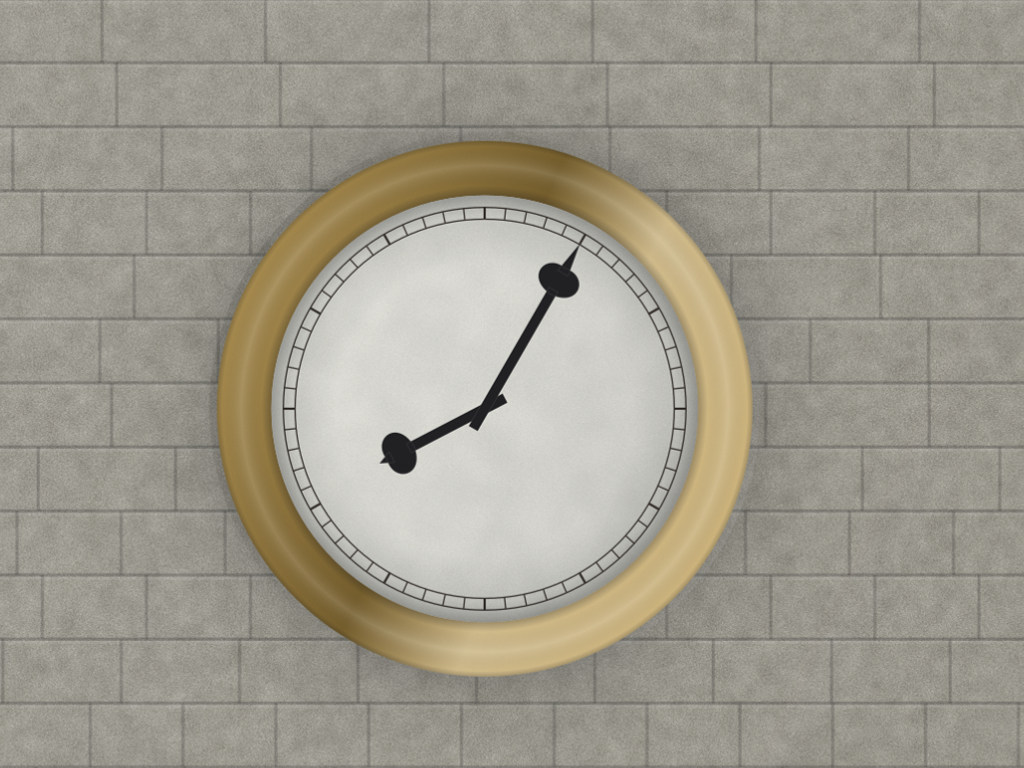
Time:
8h05
